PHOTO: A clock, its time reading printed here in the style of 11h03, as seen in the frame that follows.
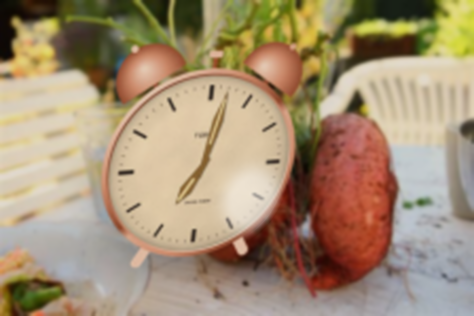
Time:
7h02
